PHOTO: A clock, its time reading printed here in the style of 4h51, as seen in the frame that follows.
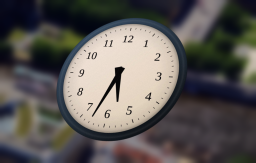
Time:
5h33
